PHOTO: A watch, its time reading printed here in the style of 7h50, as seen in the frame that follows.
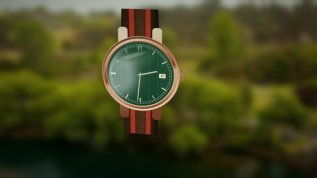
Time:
2h31
